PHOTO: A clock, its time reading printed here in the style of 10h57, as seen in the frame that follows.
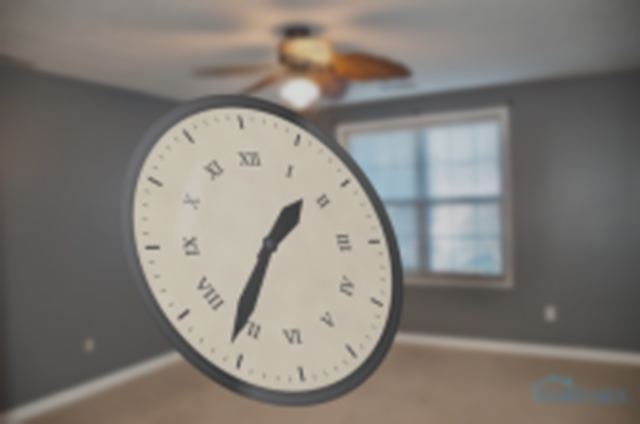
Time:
1h36
